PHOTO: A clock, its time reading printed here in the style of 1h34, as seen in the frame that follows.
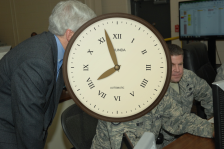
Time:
7h57
